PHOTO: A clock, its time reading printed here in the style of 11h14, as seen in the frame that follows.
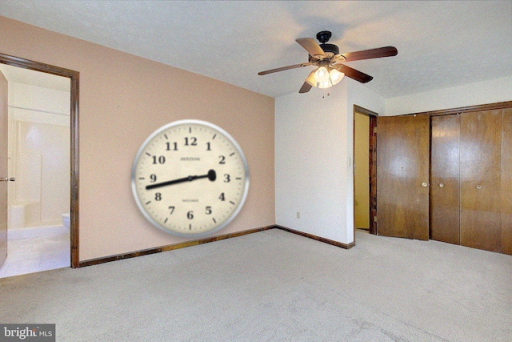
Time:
2h43
